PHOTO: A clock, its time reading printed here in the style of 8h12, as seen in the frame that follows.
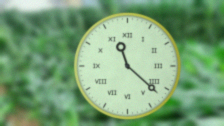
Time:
11h22
